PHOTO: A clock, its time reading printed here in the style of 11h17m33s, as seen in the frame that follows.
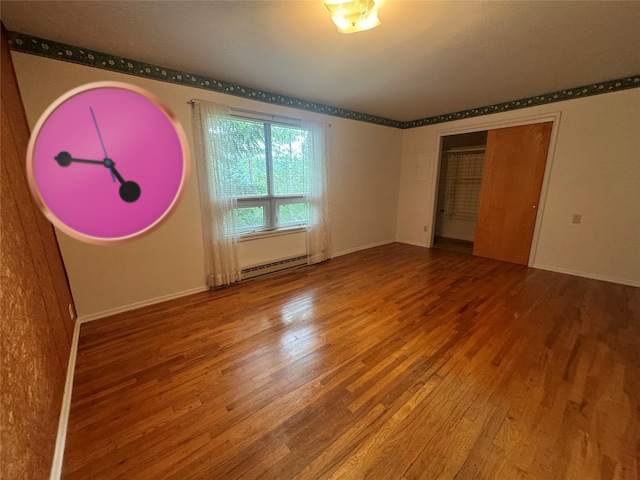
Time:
4h45m57s
